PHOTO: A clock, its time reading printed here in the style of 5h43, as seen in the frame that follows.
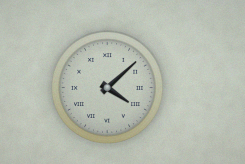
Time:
4h08
